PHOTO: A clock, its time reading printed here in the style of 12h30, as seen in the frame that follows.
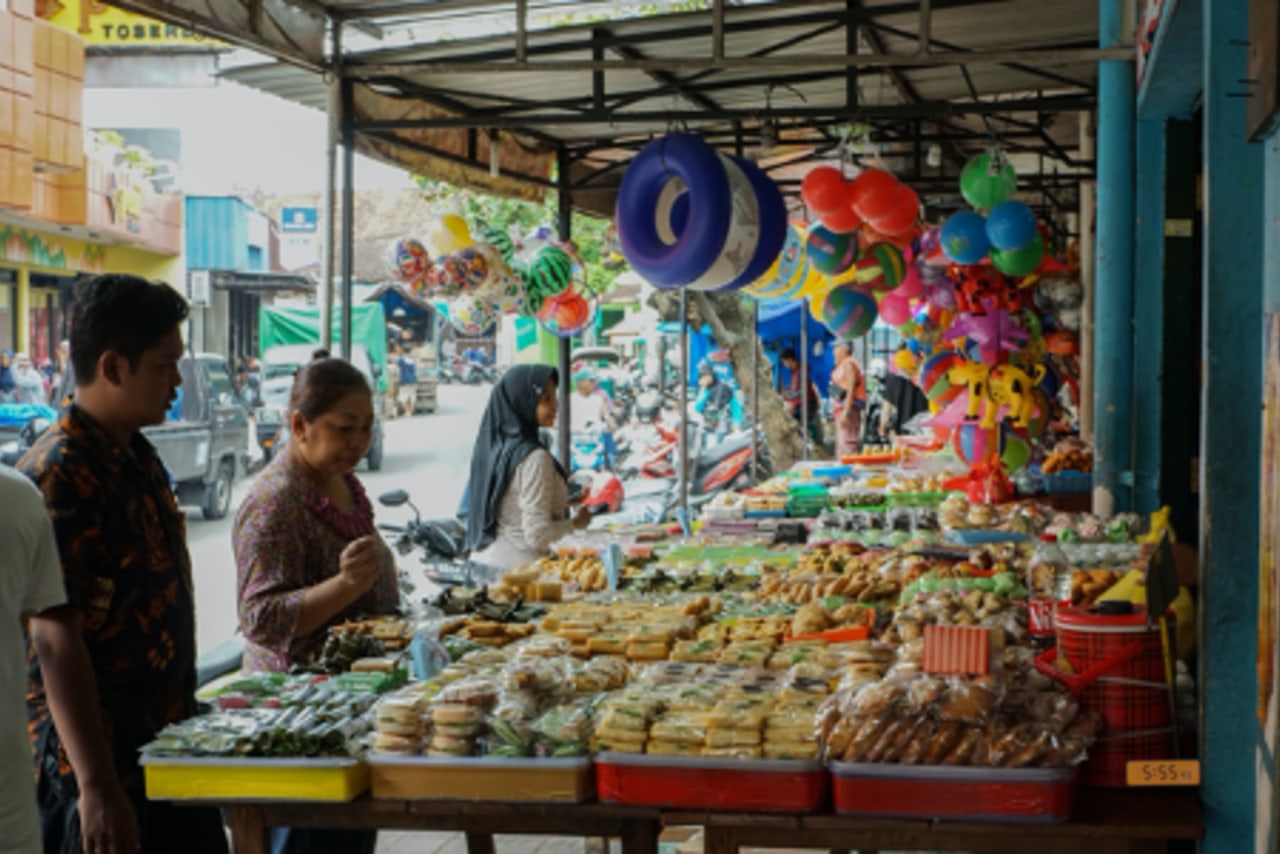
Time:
5h55
